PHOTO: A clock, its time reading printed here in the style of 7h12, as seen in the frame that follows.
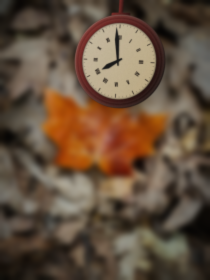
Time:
7h59
